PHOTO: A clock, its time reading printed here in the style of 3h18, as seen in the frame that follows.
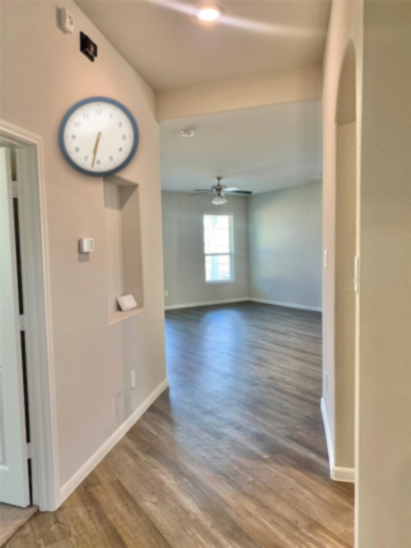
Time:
6h32
